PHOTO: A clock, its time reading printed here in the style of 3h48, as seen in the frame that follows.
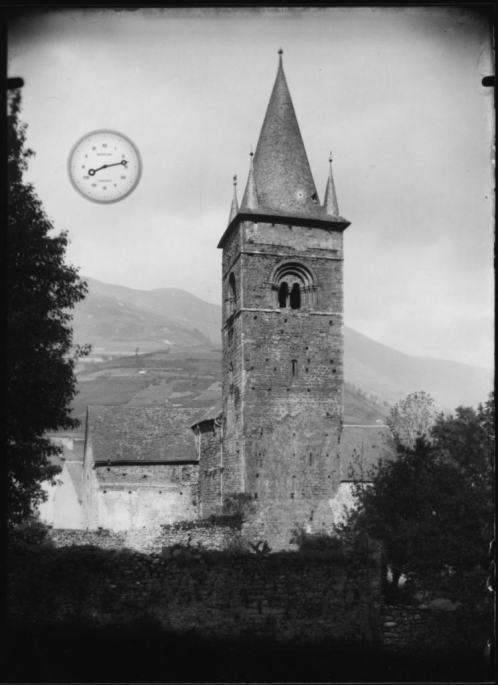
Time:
8h13
